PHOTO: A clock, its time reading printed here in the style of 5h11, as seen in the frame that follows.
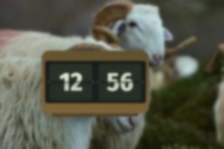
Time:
12h56
